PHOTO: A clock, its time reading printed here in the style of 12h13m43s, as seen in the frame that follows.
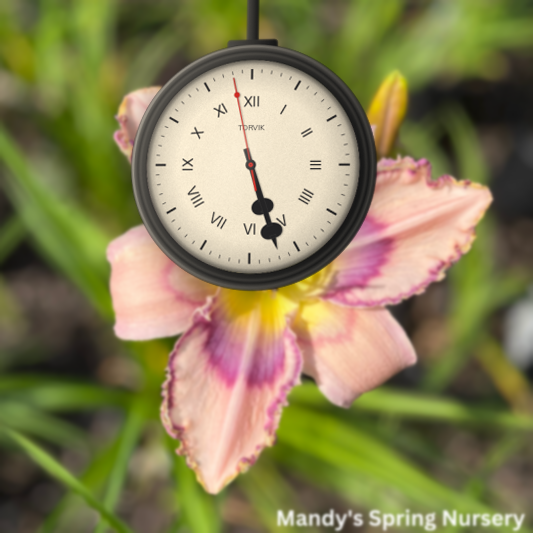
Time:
5h26m58s
